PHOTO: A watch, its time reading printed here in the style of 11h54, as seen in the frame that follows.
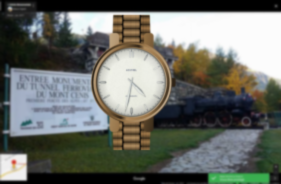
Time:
4h32
